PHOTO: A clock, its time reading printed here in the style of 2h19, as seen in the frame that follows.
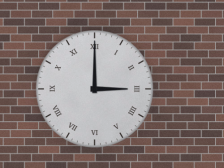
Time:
3h00
